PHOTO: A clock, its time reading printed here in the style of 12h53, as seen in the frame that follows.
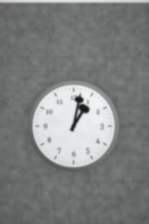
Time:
1h02
